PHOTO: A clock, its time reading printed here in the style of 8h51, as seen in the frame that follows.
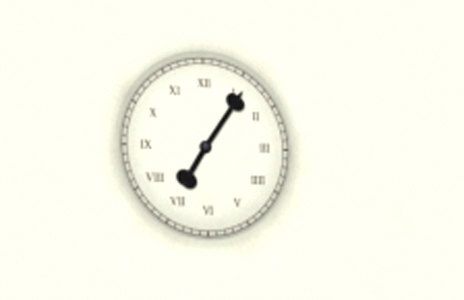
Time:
7h06
